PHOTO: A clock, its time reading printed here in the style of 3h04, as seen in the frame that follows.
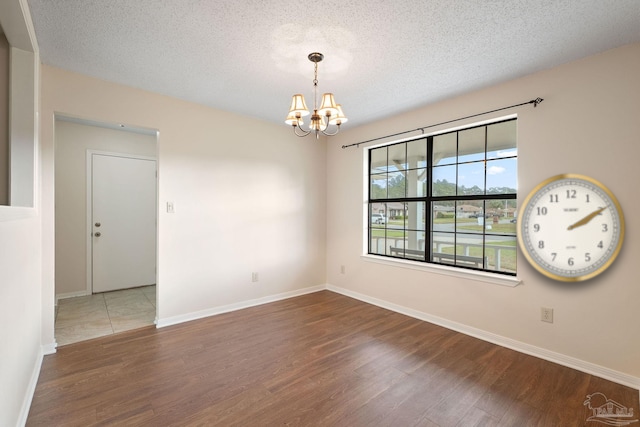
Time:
2h10
